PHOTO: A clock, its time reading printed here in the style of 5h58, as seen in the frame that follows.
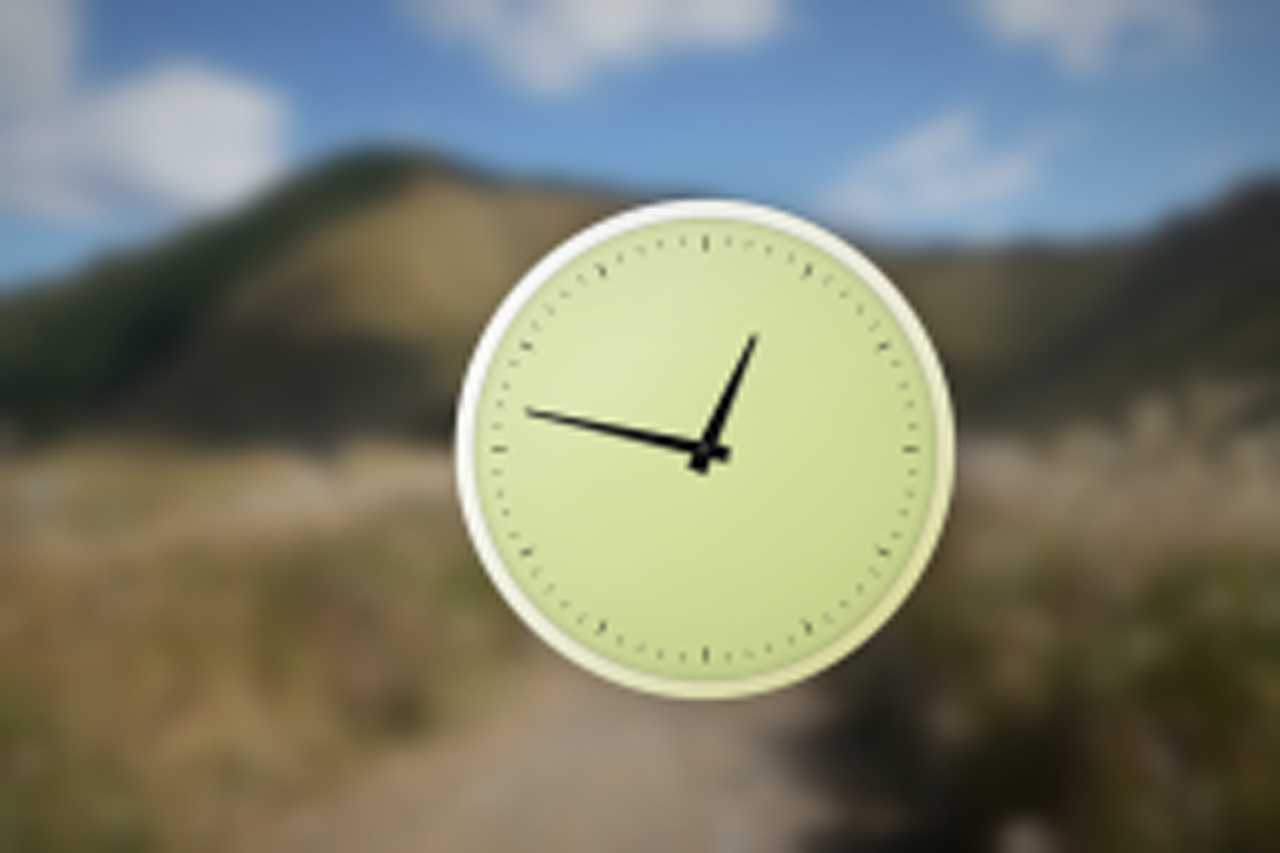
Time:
12h47
